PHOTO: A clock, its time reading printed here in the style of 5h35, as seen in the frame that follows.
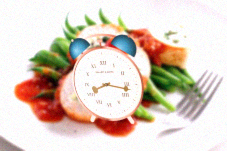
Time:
8h17
